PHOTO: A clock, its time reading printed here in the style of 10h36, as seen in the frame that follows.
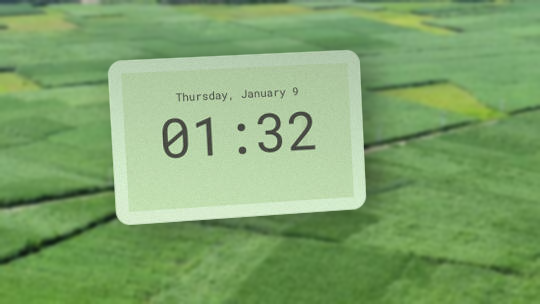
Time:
1h32
